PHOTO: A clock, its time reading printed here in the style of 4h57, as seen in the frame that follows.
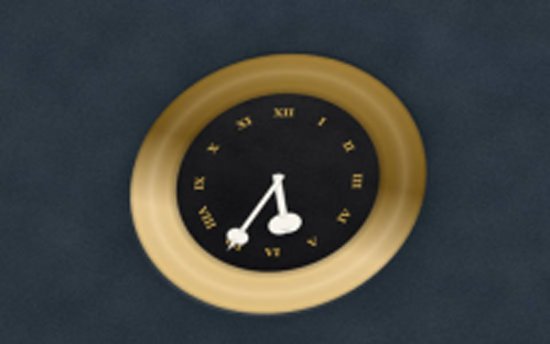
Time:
5h35
